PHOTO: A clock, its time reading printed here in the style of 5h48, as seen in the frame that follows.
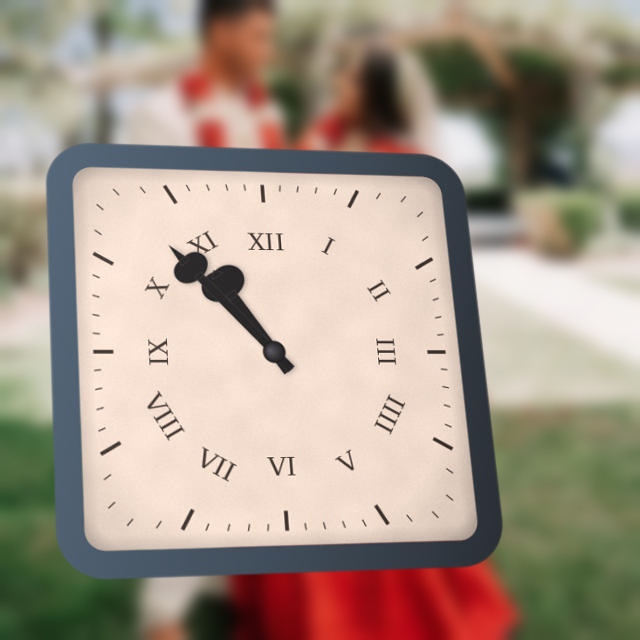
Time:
10h53
